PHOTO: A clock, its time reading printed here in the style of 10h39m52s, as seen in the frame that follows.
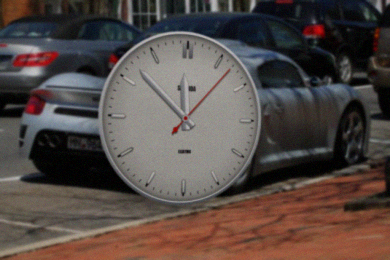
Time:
11h52m07s
